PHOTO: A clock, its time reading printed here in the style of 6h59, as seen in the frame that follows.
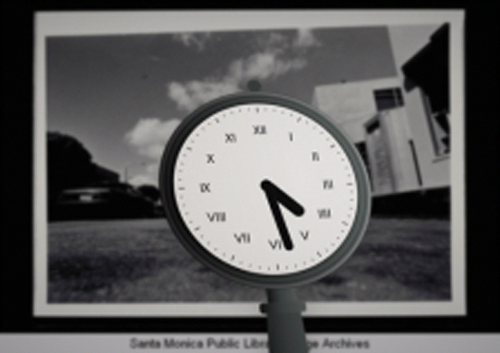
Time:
4h28
